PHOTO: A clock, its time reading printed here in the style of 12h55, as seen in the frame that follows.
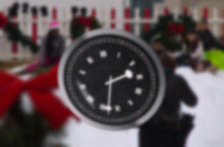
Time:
2h33
